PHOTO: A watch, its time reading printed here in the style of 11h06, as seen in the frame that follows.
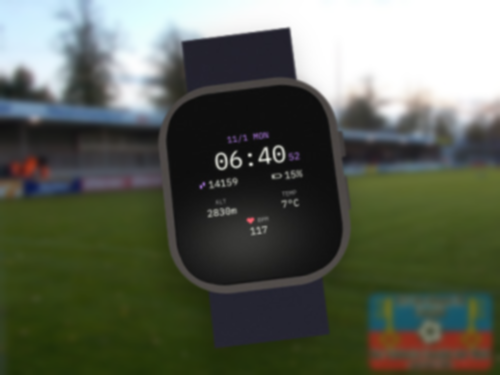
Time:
6h40
